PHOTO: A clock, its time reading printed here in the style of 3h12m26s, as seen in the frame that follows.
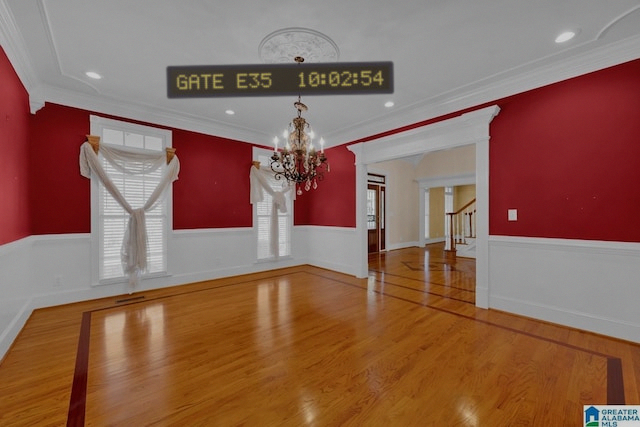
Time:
10h02m54s
